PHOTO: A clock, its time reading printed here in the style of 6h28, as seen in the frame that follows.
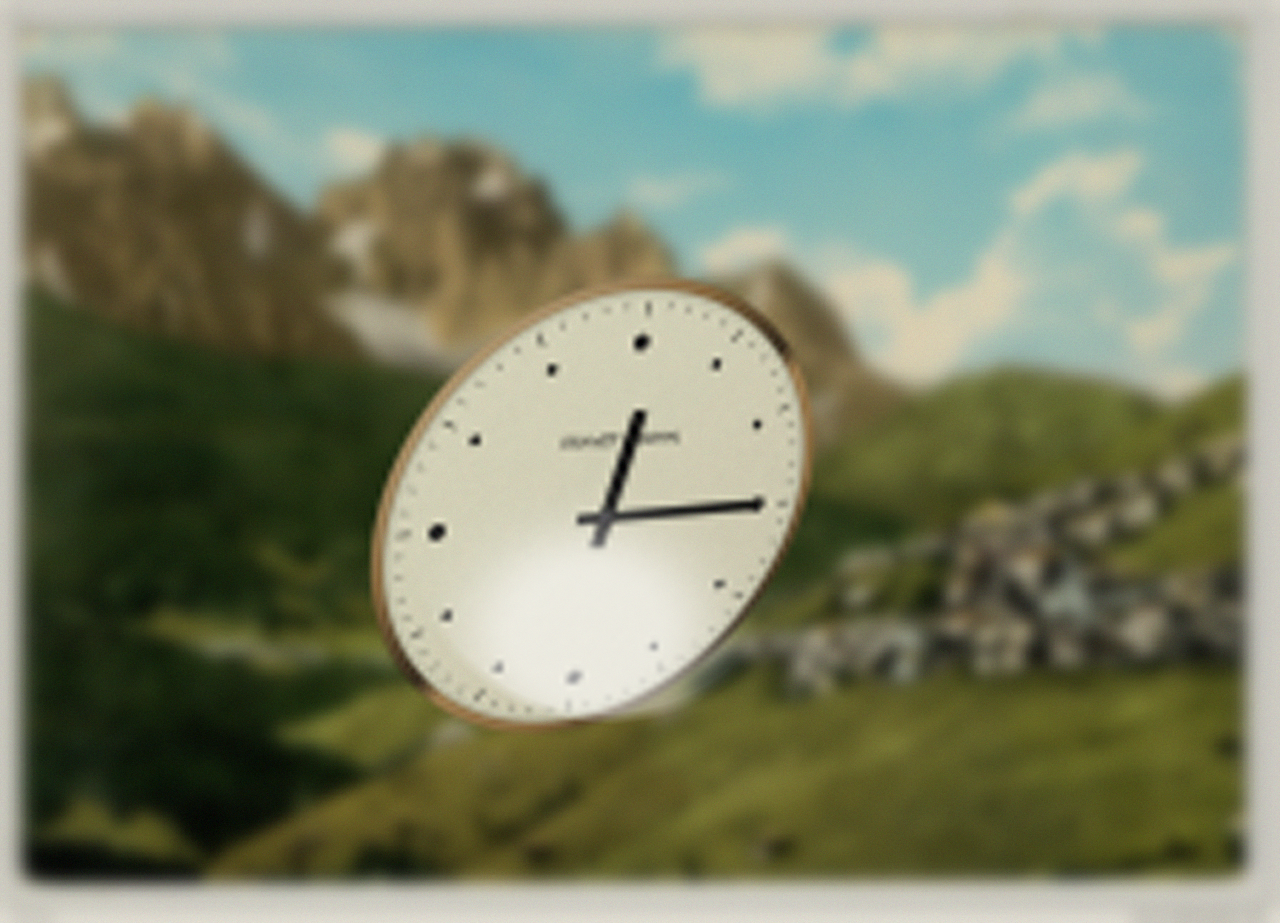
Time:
12h15
